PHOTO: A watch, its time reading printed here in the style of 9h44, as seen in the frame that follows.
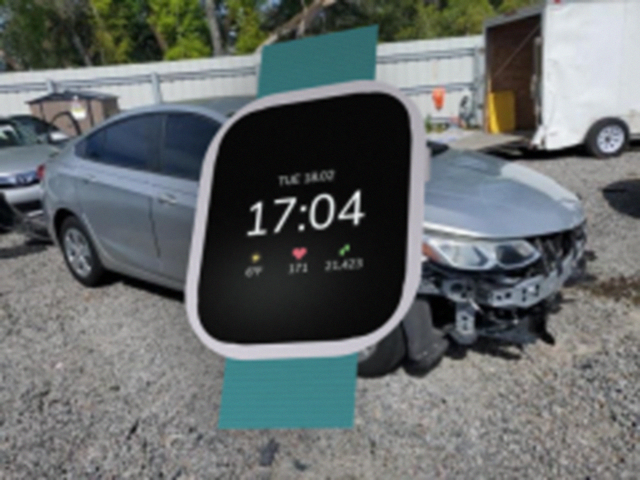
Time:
17h04
